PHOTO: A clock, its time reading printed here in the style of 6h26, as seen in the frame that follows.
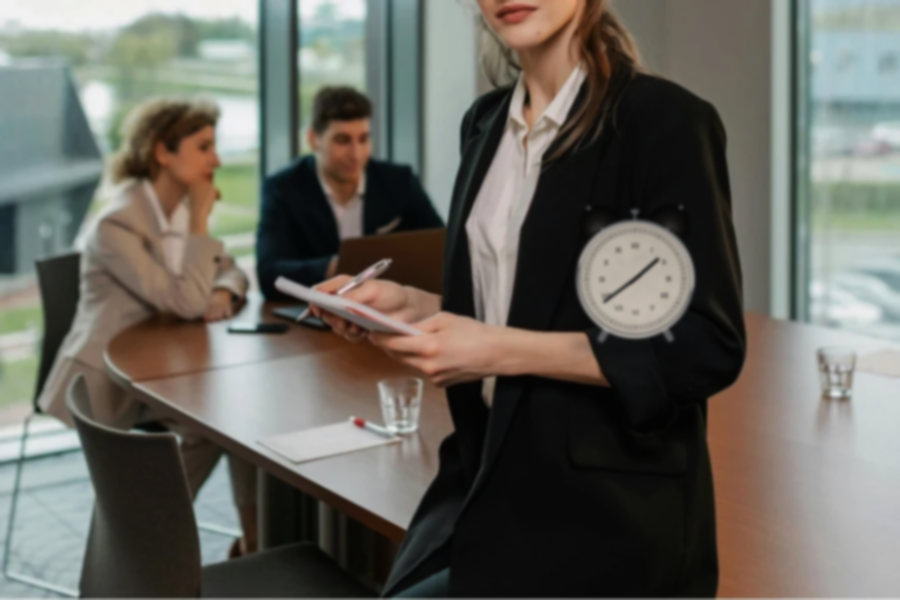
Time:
1h39
